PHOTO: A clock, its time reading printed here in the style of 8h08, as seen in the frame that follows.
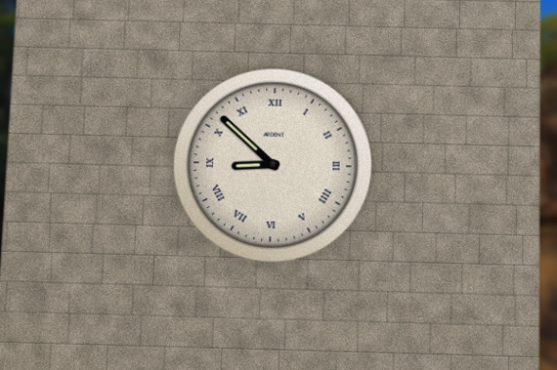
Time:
8h52
